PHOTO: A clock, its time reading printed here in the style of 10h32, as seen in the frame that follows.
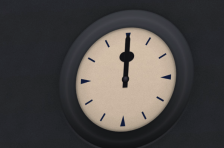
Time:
12h00
